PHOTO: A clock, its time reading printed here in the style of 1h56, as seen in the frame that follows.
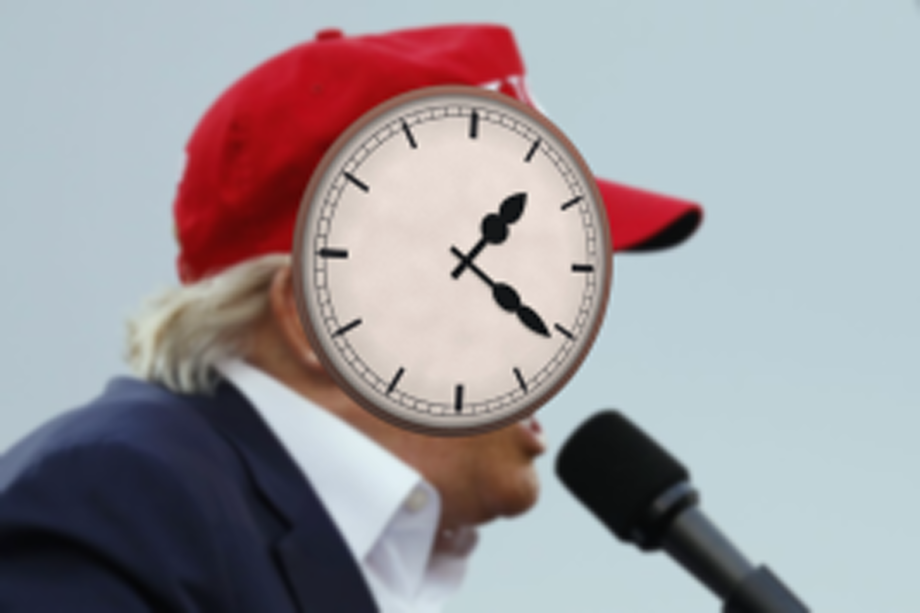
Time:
1h21
